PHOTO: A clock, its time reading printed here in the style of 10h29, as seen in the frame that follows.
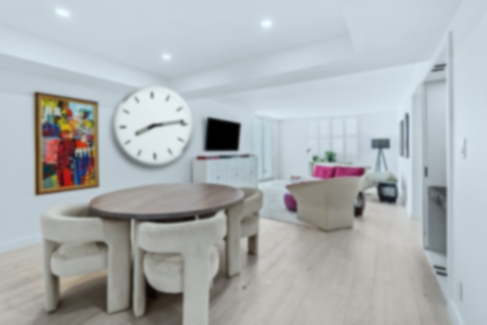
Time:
8h14
